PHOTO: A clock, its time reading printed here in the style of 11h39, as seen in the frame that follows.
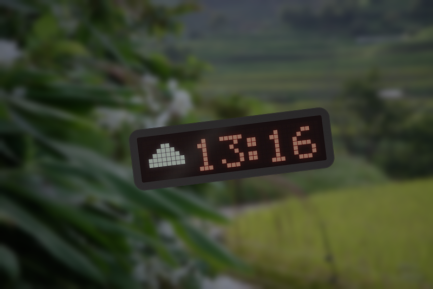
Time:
13h16
